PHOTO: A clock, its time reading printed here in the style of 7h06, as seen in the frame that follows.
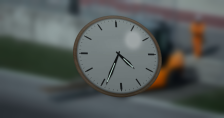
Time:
4h34
